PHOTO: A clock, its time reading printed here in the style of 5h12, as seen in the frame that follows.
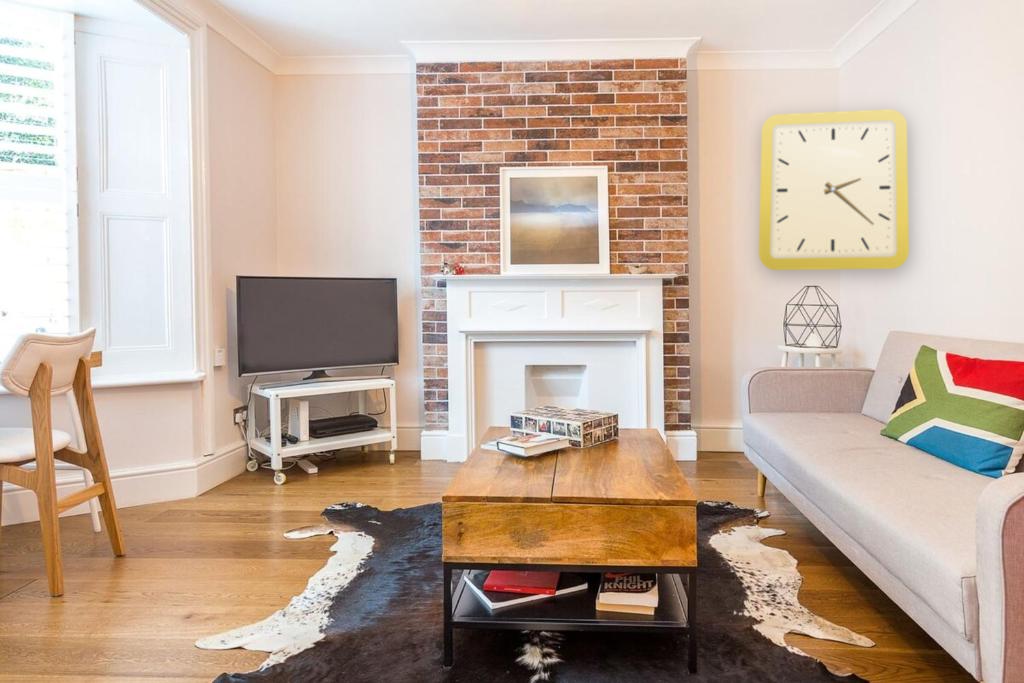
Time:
2h22
